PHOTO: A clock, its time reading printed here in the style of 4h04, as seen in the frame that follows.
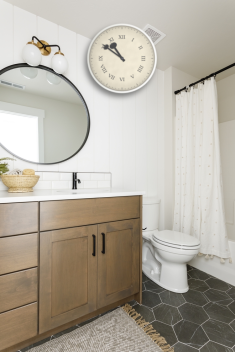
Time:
10h51
